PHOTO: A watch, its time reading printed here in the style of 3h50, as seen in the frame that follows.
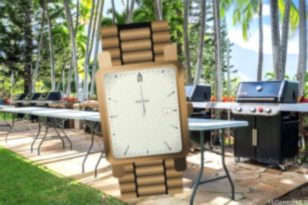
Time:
12h00
